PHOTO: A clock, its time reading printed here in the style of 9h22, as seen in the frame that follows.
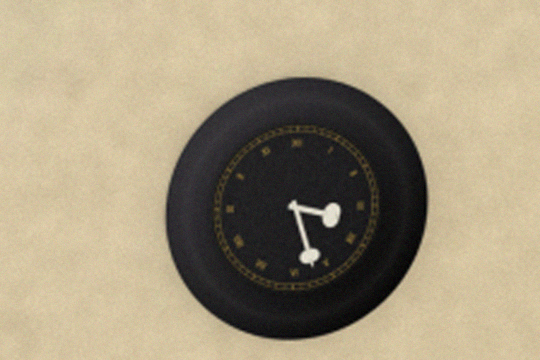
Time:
3h27
